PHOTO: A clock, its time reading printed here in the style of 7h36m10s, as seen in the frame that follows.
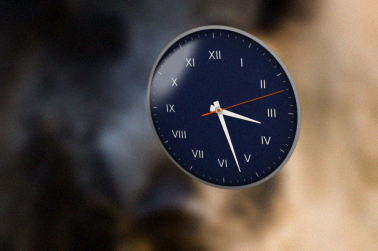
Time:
3h27m12s
